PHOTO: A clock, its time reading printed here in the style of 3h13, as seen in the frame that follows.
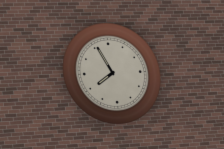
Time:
7h56
